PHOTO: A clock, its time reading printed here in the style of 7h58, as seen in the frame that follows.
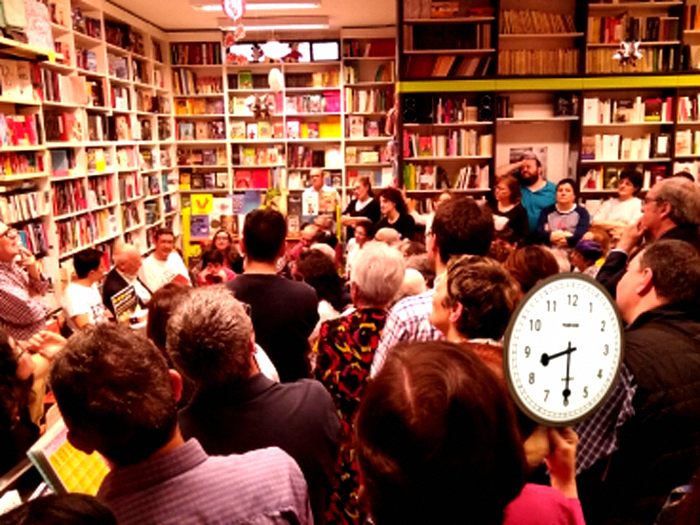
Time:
8h30
